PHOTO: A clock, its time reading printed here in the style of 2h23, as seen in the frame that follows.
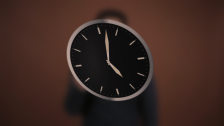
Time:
5h02
